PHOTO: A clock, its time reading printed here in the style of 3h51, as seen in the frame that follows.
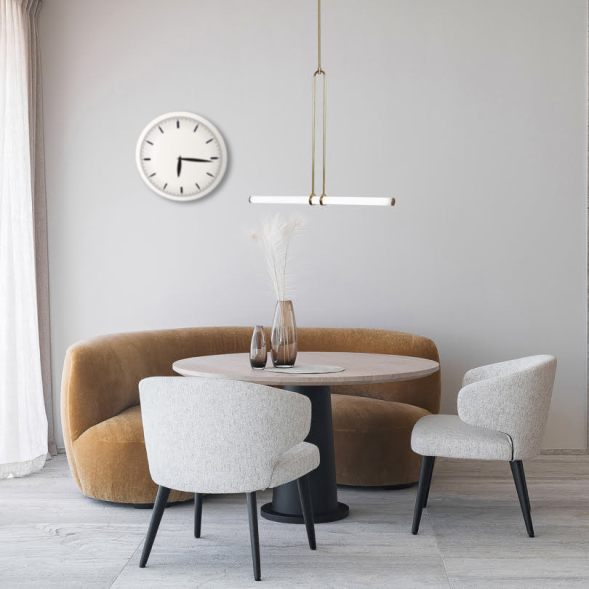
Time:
6h16
